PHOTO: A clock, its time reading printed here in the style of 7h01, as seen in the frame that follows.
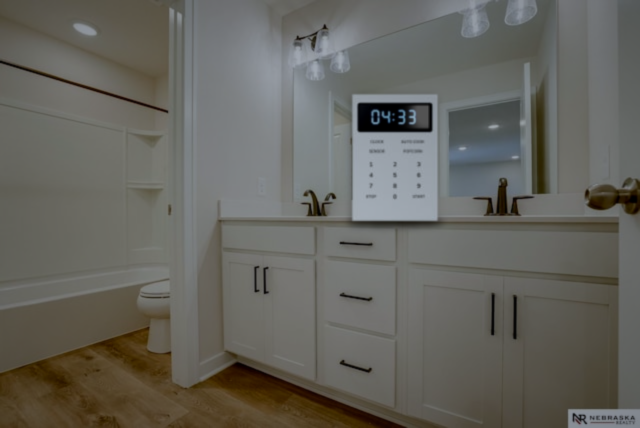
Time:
4h33
